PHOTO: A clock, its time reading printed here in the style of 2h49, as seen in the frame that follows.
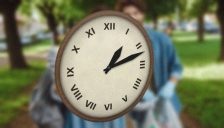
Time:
1h12
